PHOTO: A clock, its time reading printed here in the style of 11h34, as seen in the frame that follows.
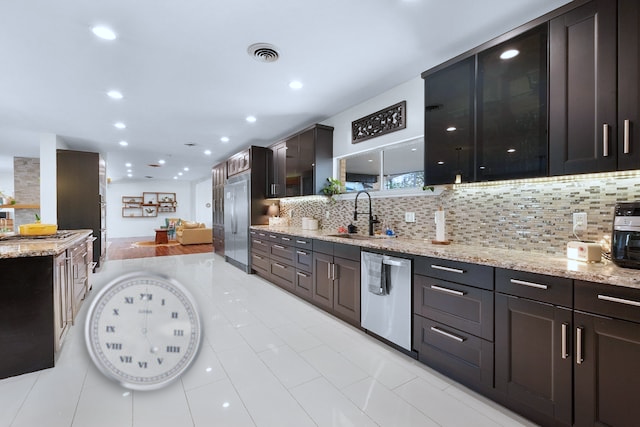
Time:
5h00
